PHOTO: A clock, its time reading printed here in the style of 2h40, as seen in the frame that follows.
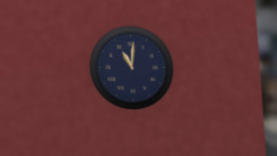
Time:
11h01
